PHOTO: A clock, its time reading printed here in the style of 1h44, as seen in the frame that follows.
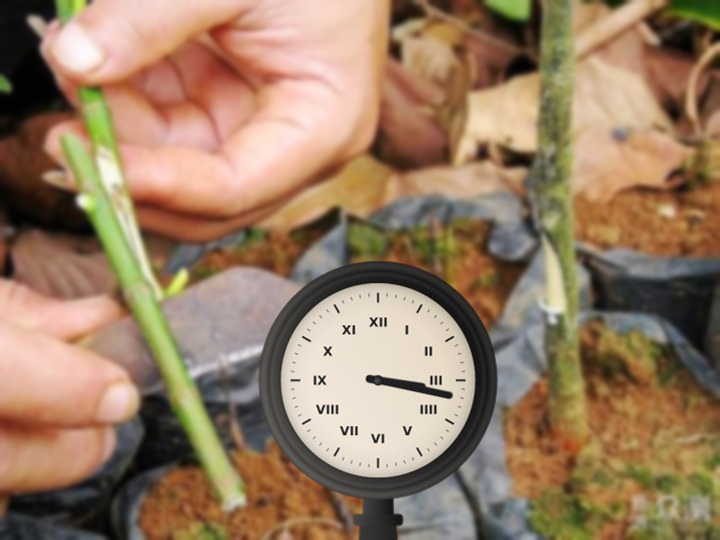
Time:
3h17
